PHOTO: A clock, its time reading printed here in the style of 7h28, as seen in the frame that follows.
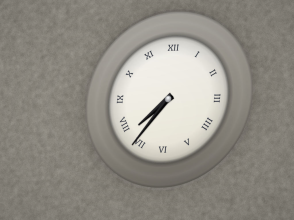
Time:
7h36
